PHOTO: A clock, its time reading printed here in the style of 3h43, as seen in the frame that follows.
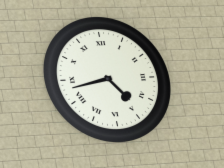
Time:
4h43
